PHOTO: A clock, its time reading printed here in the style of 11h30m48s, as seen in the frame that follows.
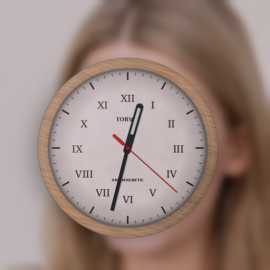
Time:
12h32m22s
